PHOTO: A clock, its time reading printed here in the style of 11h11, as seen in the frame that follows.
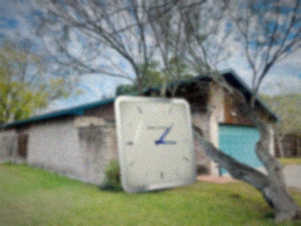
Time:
3h08
